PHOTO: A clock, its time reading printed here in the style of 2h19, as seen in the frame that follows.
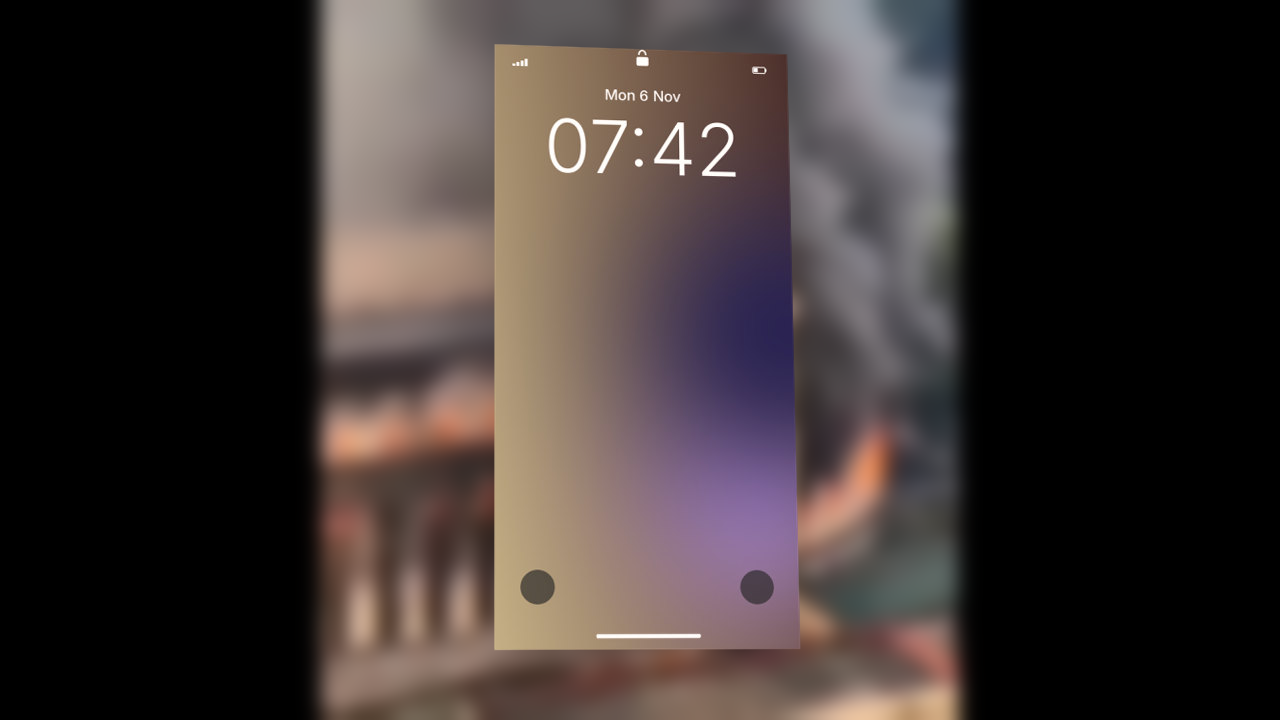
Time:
7h42
